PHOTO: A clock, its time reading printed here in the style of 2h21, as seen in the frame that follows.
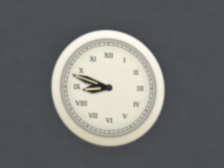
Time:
8h48
